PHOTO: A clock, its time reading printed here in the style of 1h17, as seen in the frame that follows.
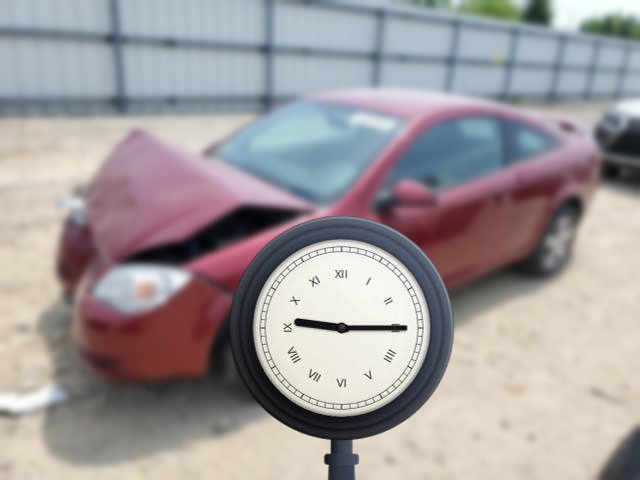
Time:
9h15
